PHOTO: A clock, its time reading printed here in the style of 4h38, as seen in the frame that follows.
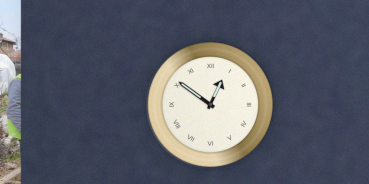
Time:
12h51
